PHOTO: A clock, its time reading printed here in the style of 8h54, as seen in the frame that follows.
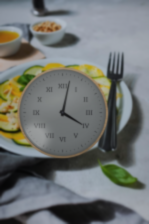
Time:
4h02
